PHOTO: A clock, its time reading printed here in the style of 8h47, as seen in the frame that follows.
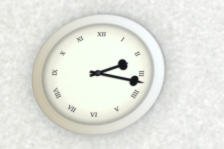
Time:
2h17
